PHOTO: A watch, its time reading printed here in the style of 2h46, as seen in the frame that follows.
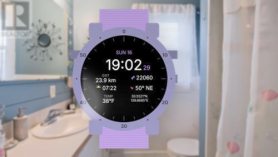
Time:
19h02
